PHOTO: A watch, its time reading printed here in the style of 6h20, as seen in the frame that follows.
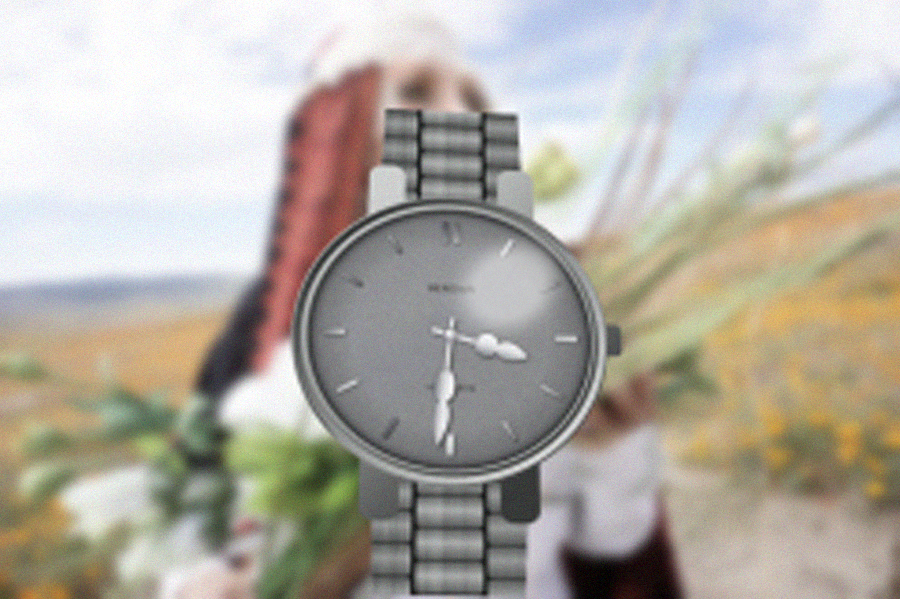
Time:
3h31
